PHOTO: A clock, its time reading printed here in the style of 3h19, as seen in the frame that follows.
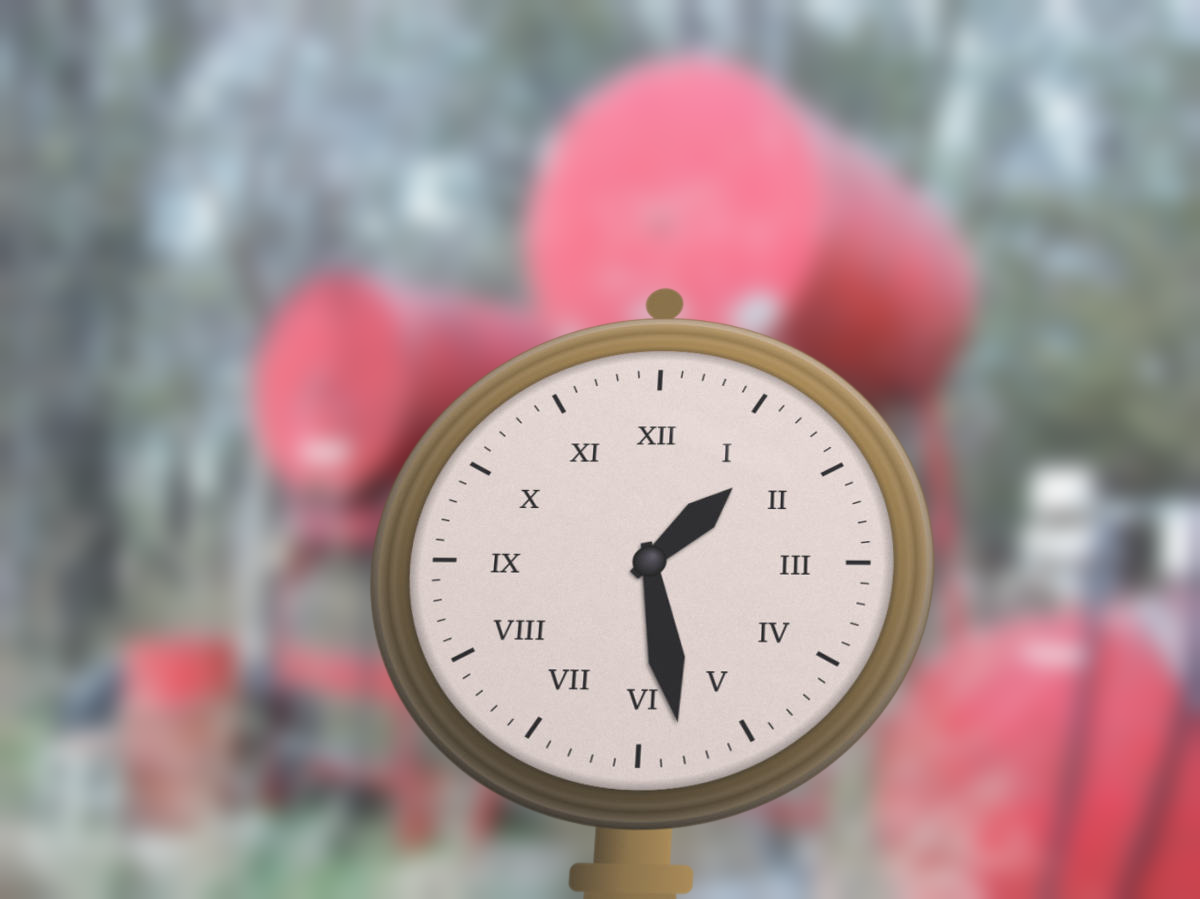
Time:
1h28
